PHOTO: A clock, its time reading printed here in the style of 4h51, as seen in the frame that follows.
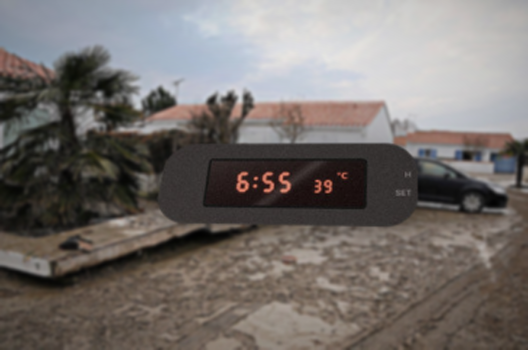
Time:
6h55
